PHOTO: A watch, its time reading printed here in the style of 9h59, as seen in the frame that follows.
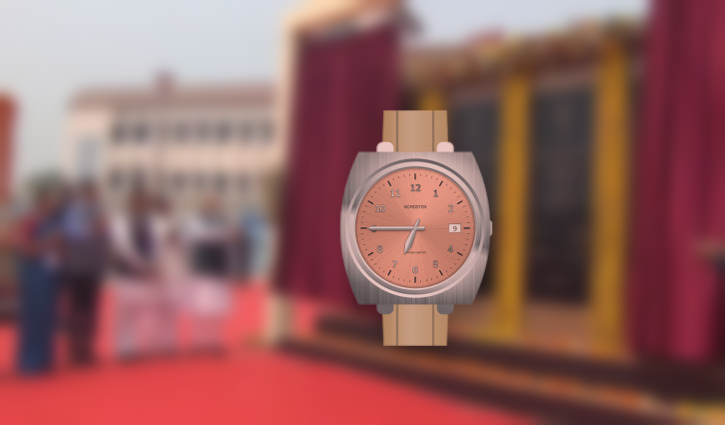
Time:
6h45
